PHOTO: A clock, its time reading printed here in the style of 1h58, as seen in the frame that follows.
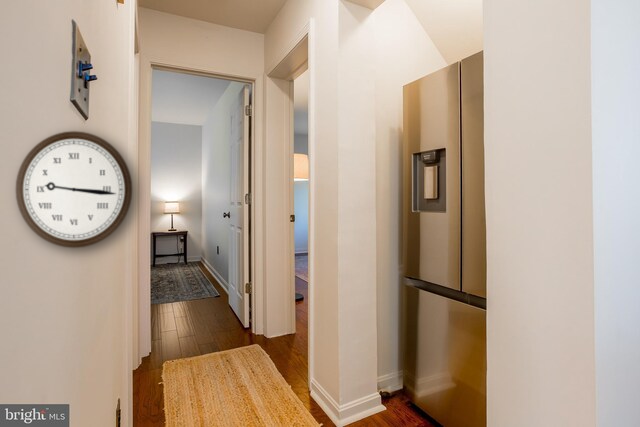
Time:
9h16
